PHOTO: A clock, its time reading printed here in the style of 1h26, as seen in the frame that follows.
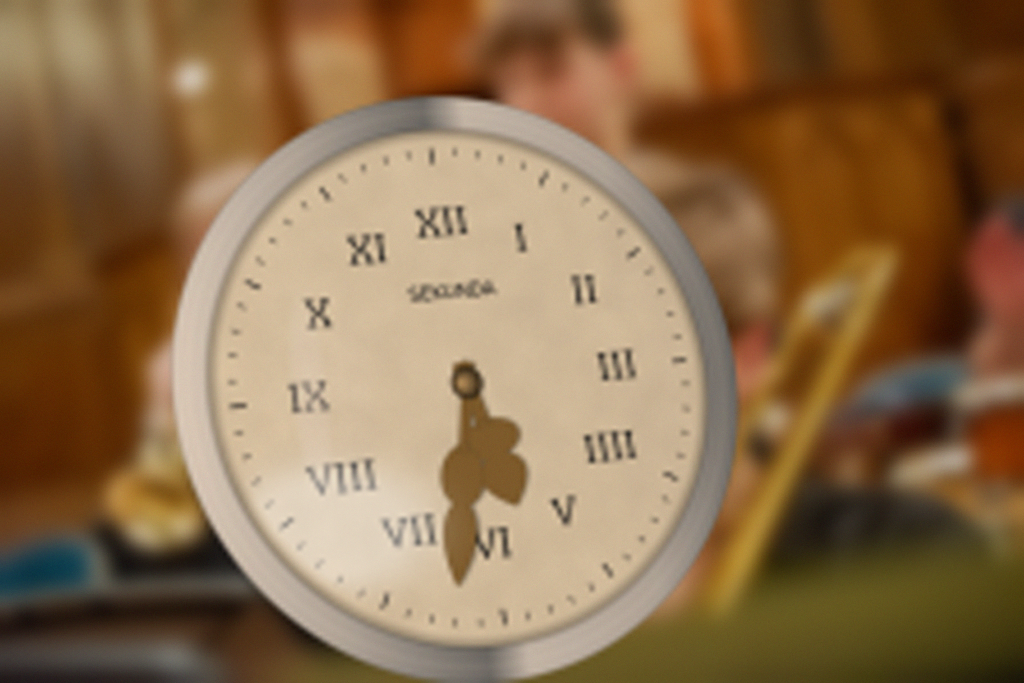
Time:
5h32
